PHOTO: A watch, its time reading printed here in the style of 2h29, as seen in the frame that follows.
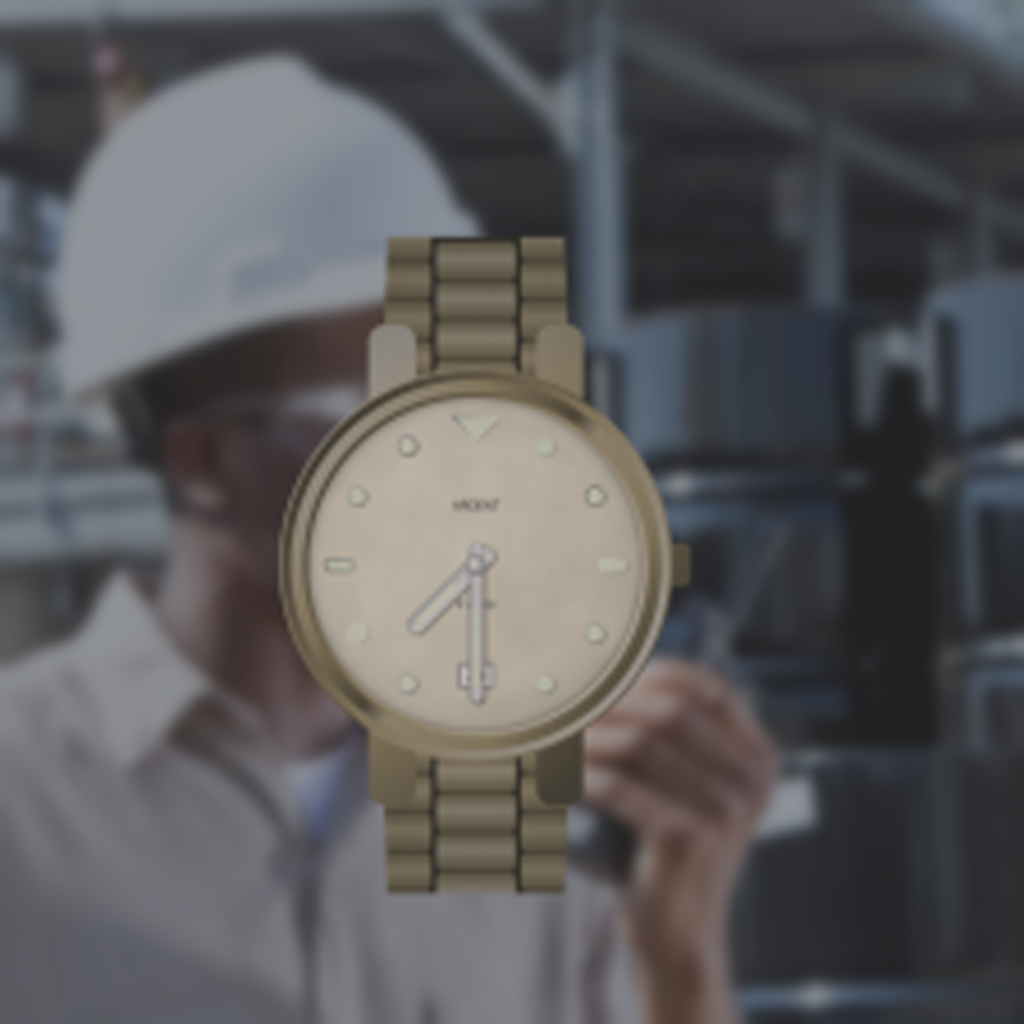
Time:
7h30
